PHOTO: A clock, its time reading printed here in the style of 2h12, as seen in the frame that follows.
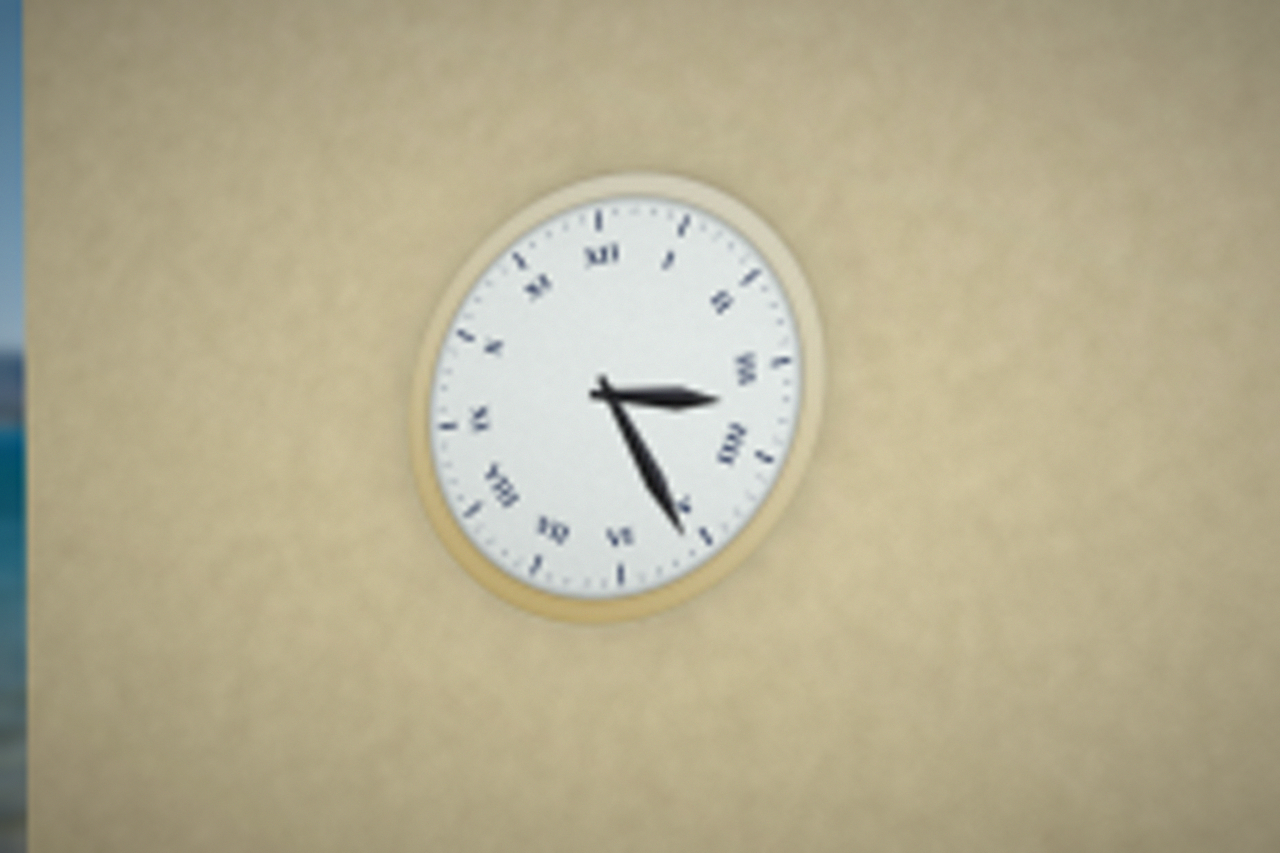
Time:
3h26
